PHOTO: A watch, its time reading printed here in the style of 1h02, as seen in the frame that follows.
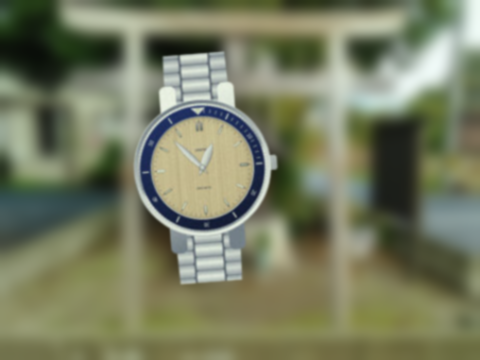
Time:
12h53
